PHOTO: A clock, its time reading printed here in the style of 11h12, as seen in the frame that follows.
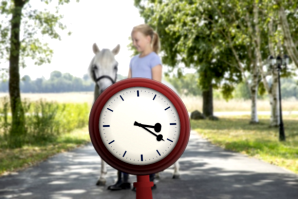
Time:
3h21
